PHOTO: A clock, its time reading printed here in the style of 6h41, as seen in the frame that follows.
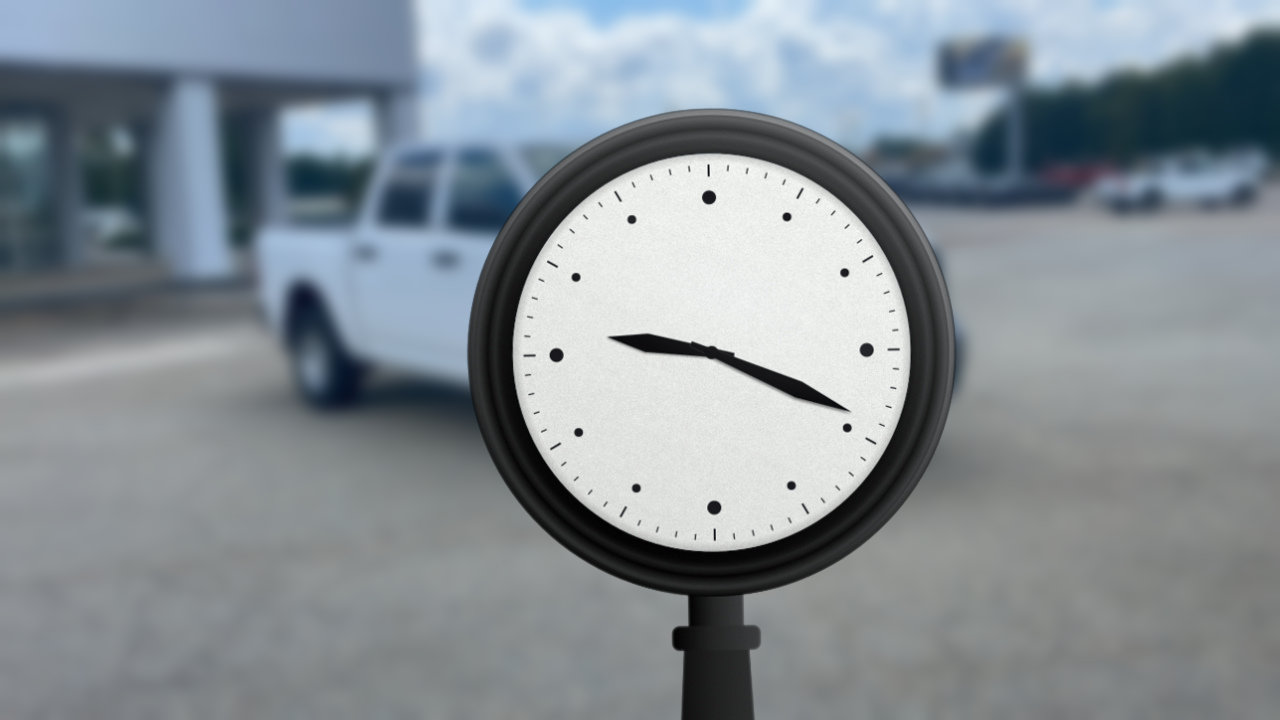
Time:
9h19
